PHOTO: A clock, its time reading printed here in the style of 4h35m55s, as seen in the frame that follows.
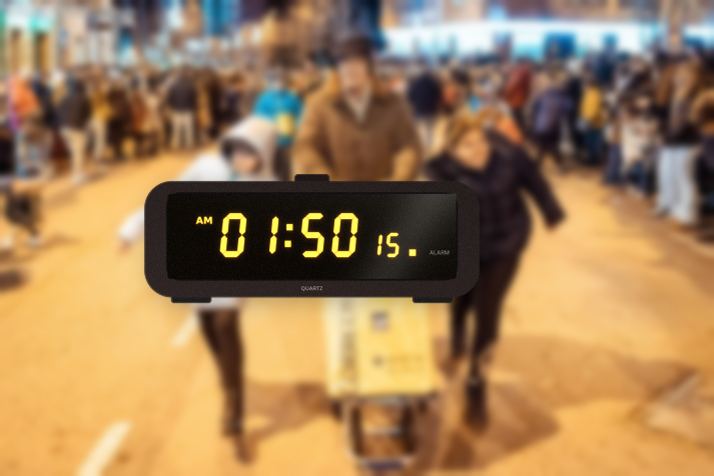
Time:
1h50m15s
